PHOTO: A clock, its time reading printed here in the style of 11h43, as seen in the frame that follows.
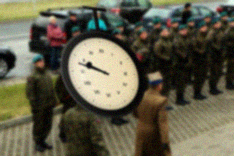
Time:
9h48
